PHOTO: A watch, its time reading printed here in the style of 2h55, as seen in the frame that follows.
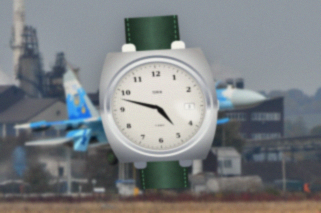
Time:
4h48
